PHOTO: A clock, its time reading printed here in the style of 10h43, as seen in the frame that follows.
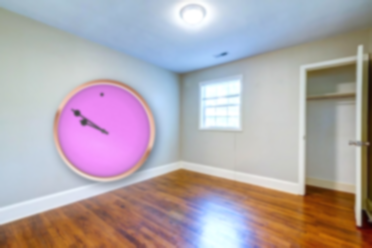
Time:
9h51
